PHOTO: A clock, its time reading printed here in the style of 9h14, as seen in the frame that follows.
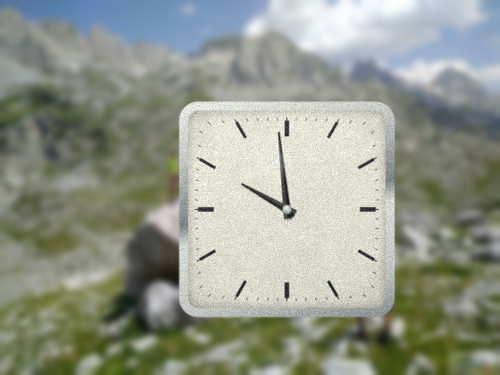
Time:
9h59
